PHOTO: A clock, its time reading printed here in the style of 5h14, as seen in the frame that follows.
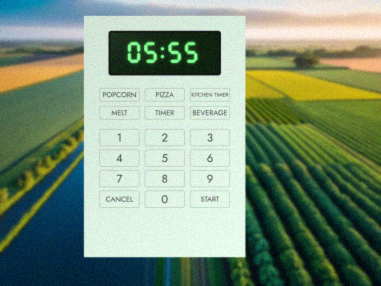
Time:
5h55
